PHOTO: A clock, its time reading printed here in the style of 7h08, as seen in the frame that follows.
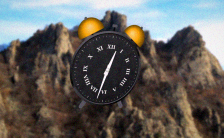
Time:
12h32
